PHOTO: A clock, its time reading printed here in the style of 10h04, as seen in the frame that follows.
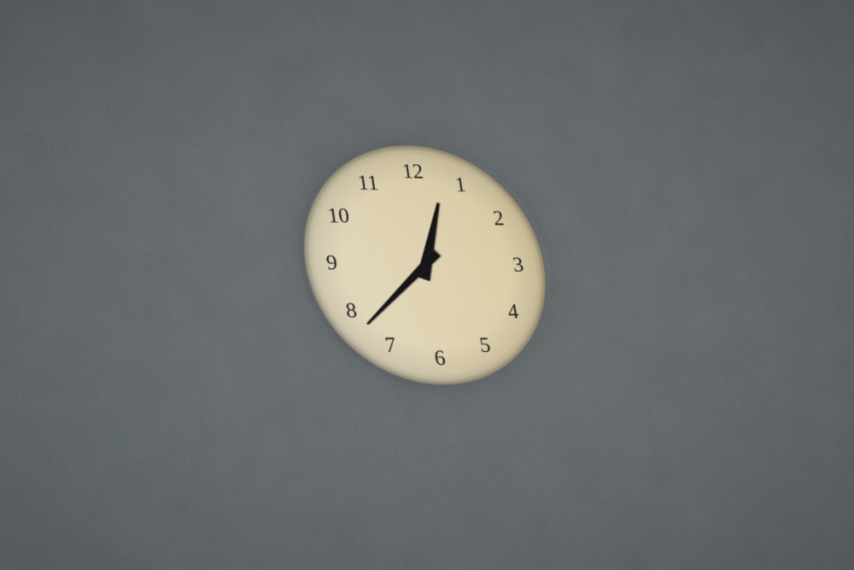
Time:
12h38
